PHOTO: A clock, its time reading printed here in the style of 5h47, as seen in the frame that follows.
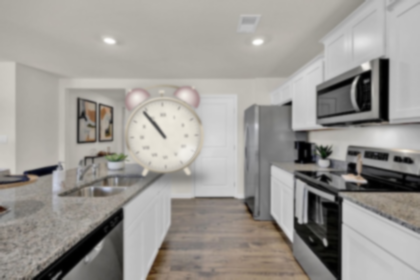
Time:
10h54
